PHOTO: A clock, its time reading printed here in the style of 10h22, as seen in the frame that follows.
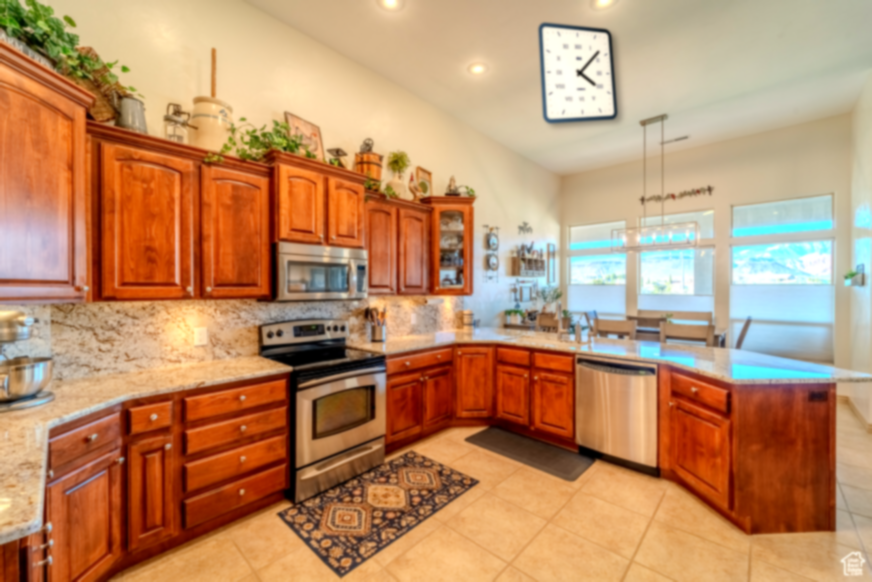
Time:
4h08
